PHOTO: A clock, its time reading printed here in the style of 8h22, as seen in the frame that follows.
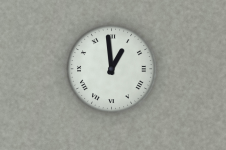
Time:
12h59
